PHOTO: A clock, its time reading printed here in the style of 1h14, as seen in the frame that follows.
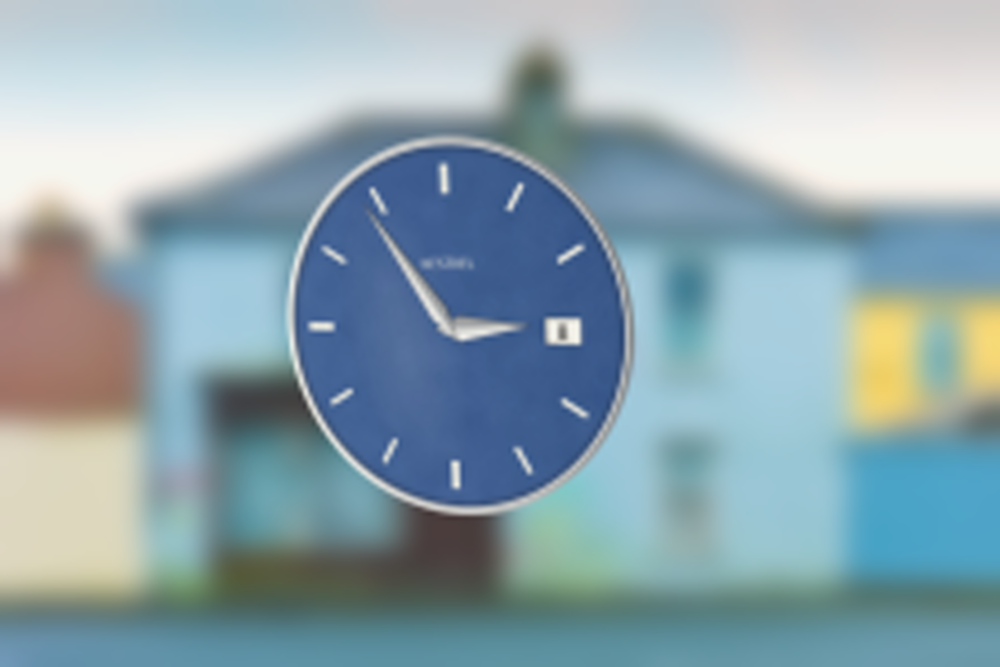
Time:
2h54
